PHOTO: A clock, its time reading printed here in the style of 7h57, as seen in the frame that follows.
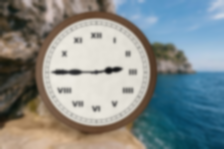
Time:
2h45
